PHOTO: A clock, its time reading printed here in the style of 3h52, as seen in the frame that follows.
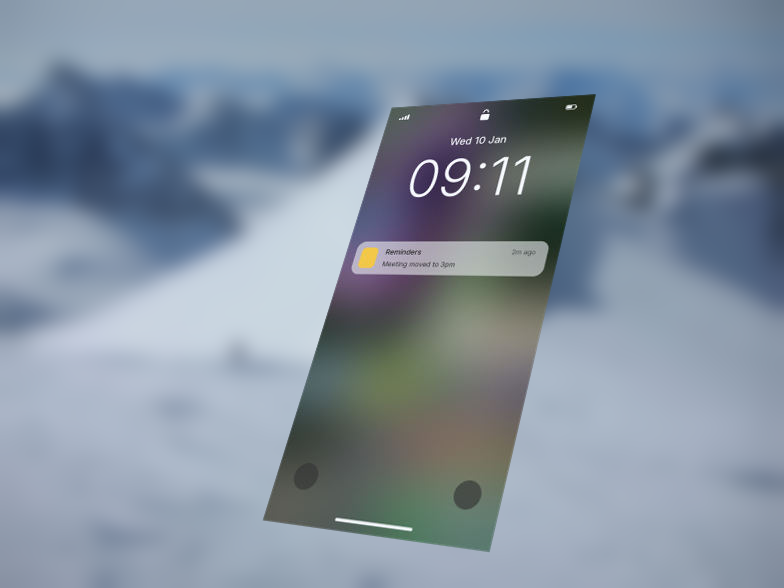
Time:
9h11
